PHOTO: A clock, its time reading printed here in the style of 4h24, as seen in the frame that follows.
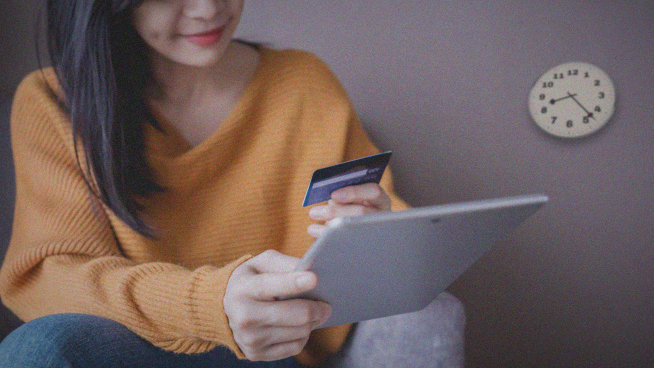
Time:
8h23
